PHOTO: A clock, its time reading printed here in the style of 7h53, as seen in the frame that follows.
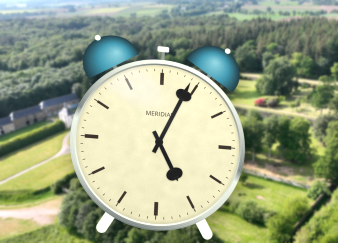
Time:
5h04
